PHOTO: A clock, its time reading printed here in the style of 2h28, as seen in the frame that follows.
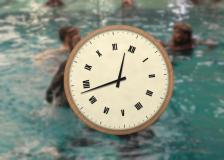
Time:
11h38
